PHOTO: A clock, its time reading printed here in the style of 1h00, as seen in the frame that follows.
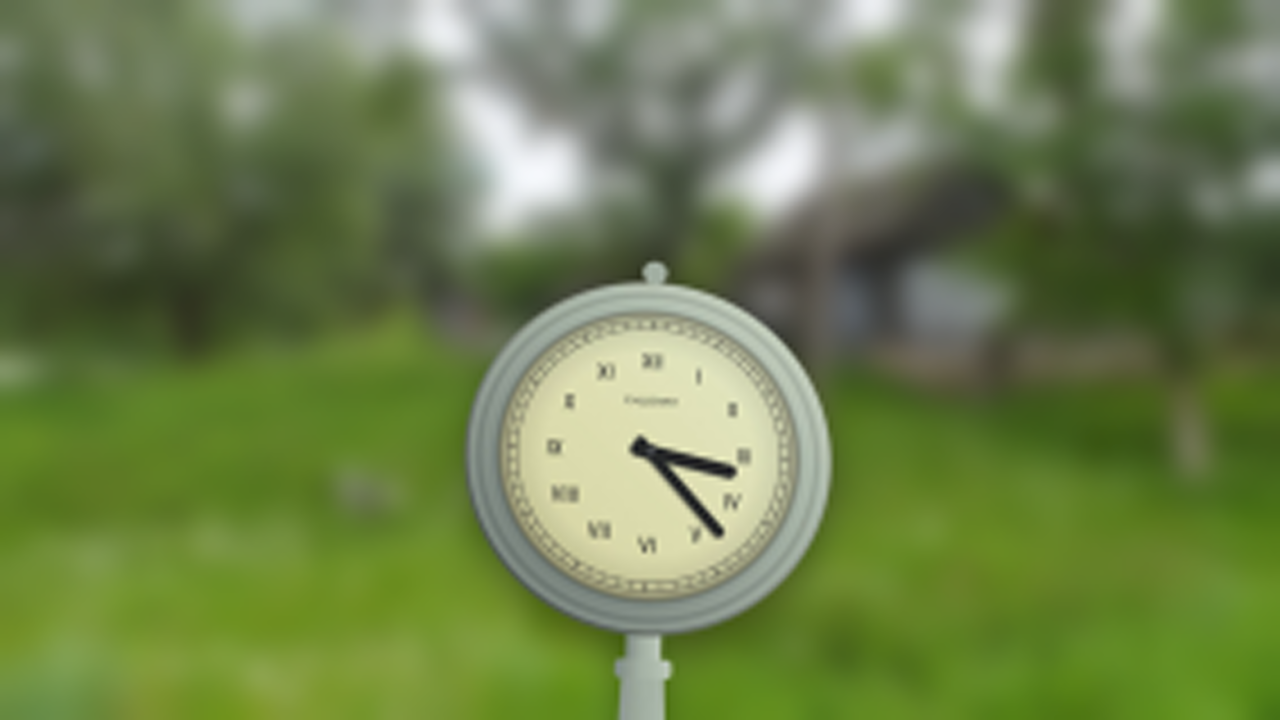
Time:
3h23
